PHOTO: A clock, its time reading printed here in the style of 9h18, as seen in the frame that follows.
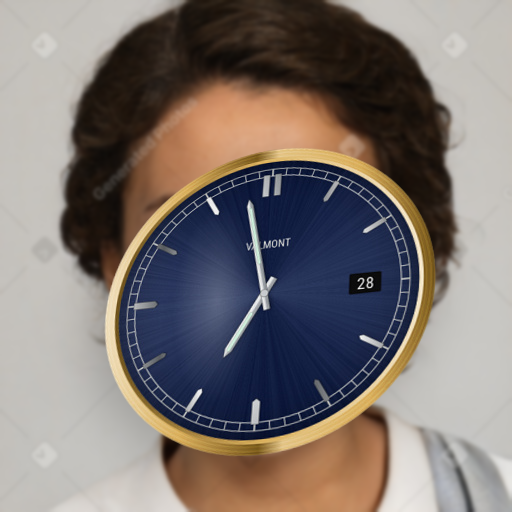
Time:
6h58
